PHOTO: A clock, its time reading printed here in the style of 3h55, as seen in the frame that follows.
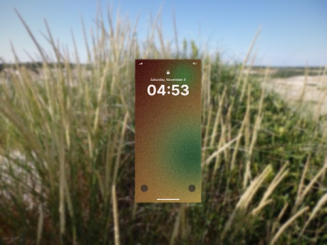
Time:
4h53
